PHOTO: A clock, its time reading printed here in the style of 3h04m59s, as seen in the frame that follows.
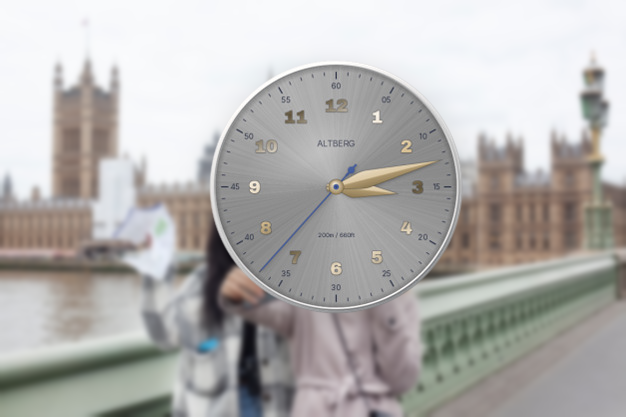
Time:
3h12m37s
